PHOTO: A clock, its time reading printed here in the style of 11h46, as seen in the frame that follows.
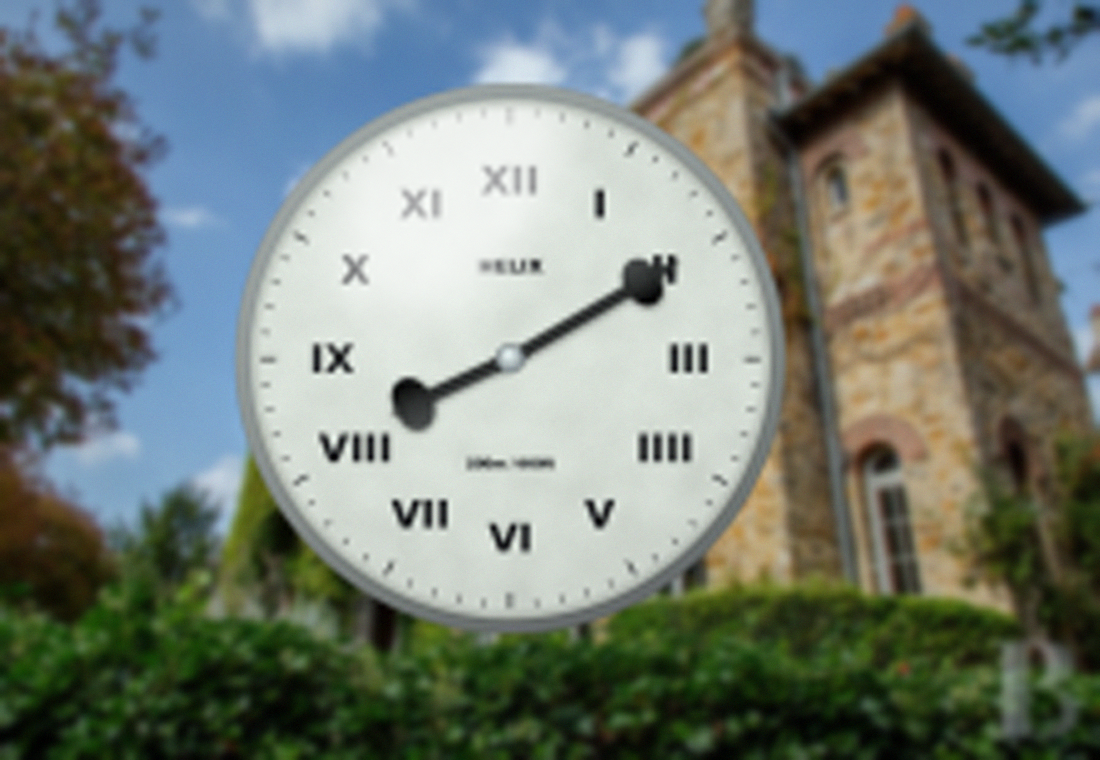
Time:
8h10
